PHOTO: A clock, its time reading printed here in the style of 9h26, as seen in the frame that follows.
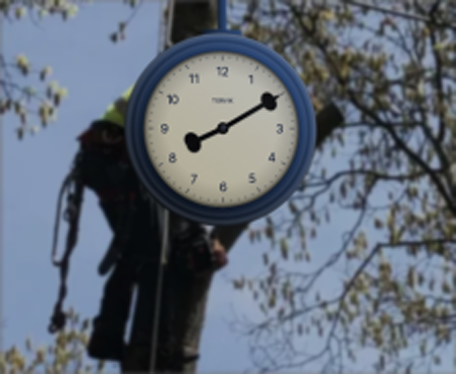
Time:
8h10
